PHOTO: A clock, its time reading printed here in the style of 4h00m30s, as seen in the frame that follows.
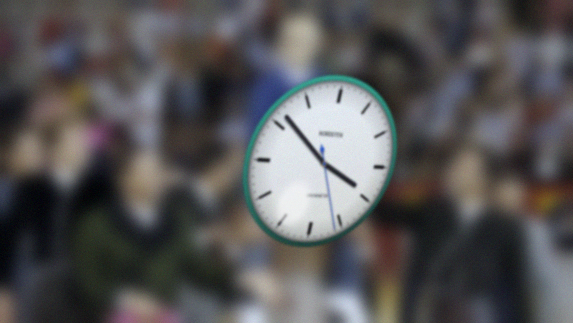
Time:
3h51m26s
